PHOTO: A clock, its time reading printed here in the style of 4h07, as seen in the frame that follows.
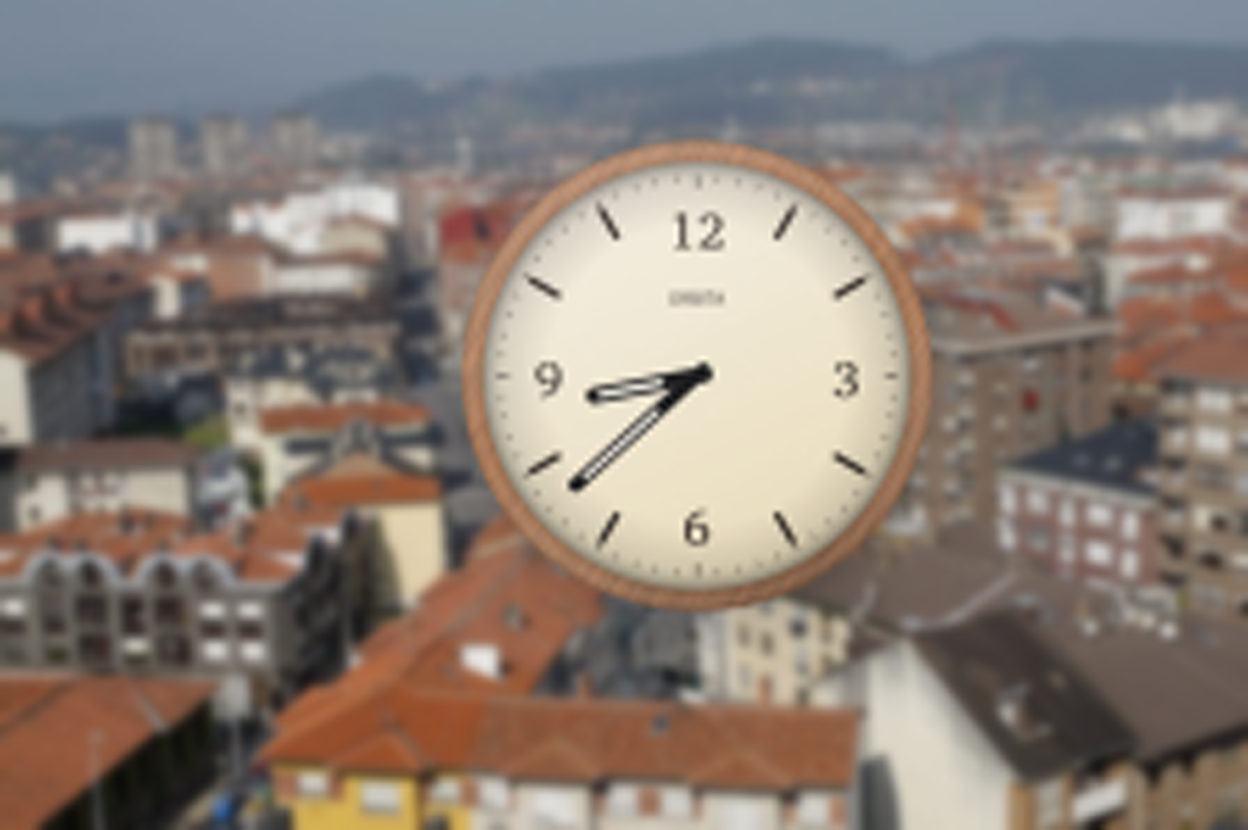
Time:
8h38
